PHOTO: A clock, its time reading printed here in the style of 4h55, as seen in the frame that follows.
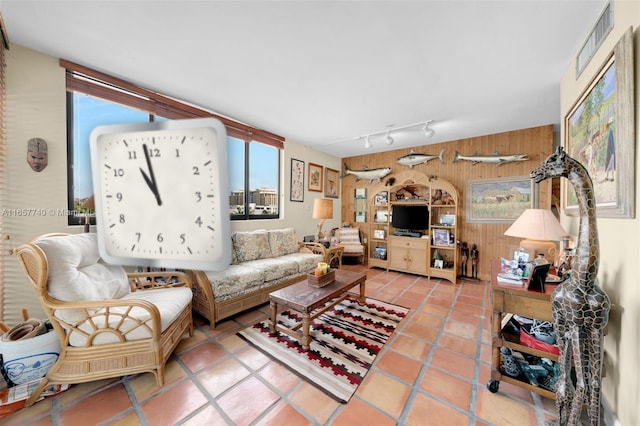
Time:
10h58
